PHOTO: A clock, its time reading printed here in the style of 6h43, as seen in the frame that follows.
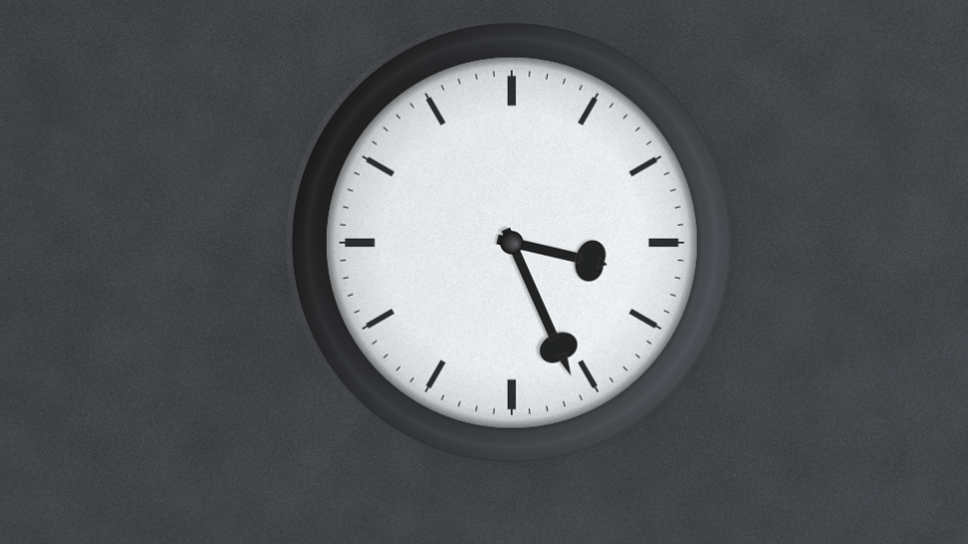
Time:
3h26
